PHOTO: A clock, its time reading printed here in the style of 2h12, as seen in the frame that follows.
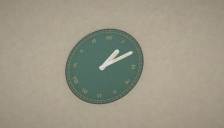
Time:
1h10
